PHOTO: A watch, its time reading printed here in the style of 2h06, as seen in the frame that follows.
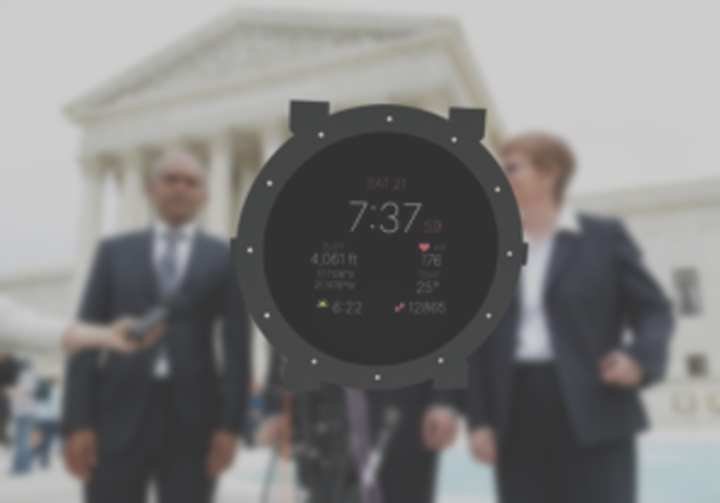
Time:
7h37
